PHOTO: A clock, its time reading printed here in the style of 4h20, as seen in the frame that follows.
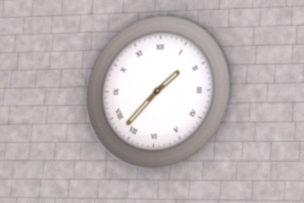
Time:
1h37
